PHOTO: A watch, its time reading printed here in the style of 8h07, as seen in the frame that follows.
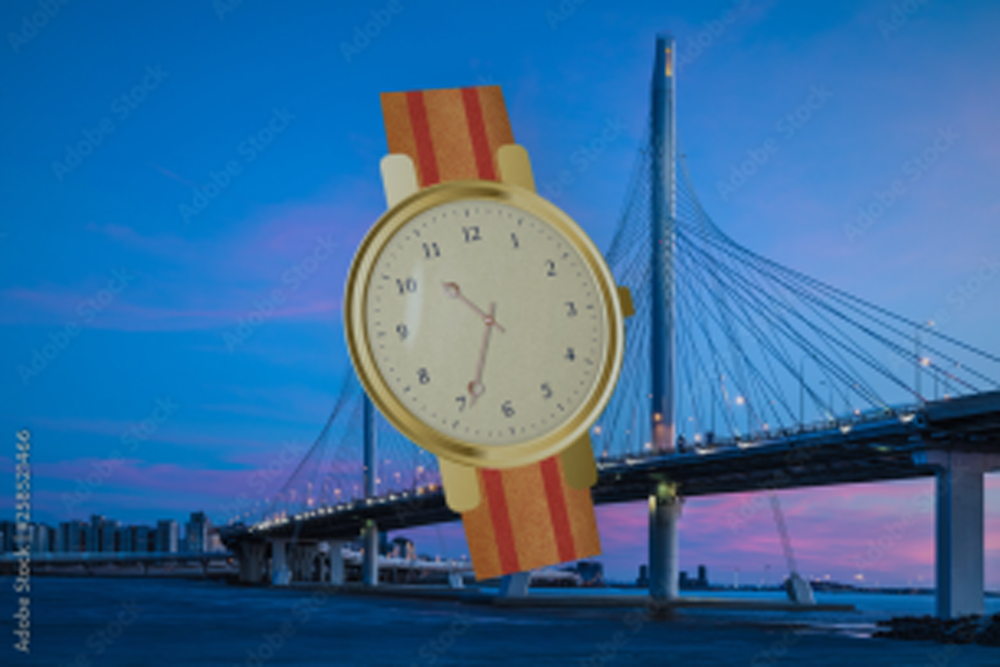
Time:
10h34
